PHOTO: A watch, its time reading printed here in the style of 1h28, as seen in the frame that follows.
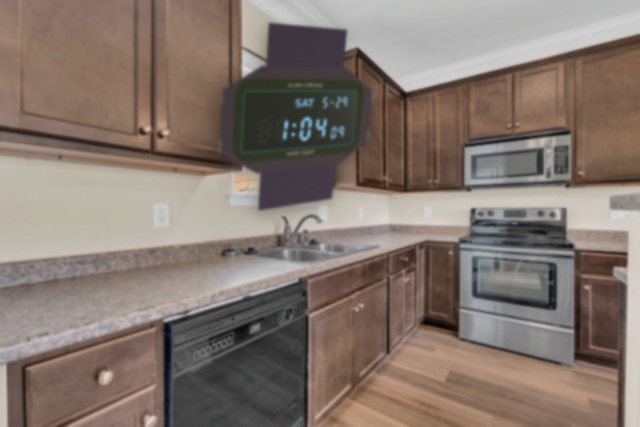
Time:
1h04
